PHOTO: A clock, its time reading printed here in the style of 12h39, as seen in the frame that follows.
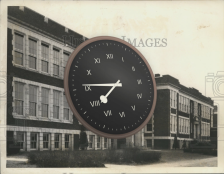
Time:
7h46
